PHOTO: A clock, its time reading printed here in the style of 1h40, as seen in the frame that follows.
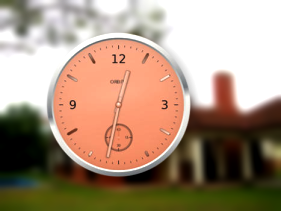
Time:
12h32
